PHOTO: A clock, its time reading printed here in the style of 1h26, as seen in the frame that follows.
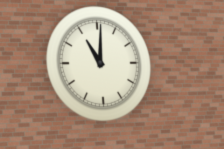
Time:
11h01
